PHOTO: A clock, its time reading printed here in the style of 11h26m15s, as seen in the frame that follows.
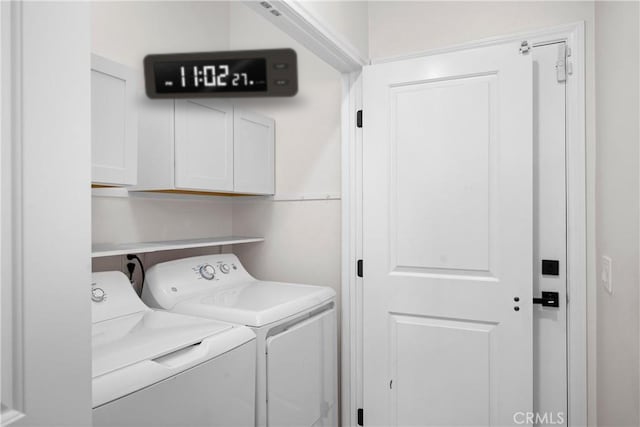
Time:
11h02m27s
